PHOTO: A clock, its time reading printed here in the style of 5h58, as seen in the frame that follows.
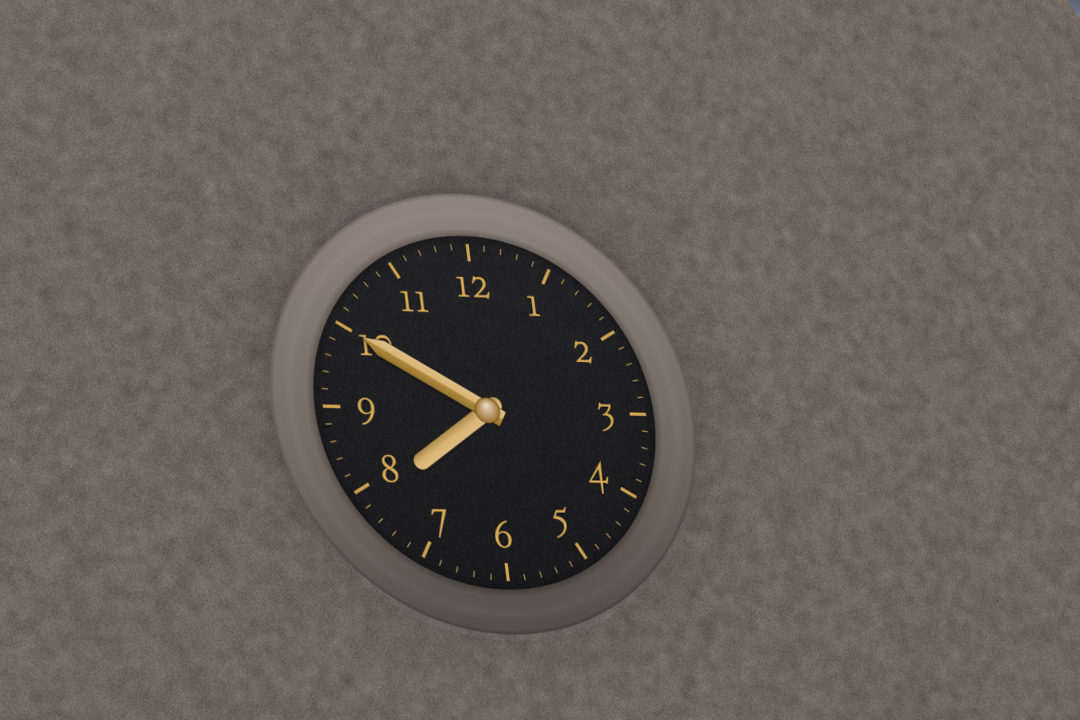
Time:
7h50
